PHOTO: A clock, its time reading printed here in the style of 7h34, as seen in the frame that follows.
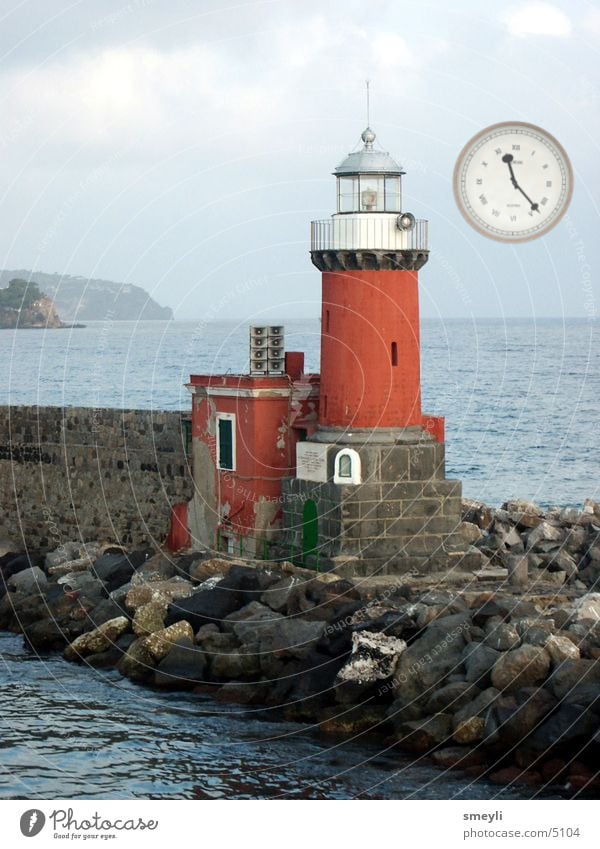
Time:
11h23
